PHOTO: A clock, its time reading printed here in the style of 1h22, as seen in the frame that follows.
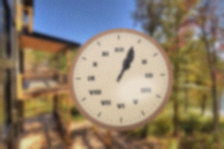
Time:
1h04
